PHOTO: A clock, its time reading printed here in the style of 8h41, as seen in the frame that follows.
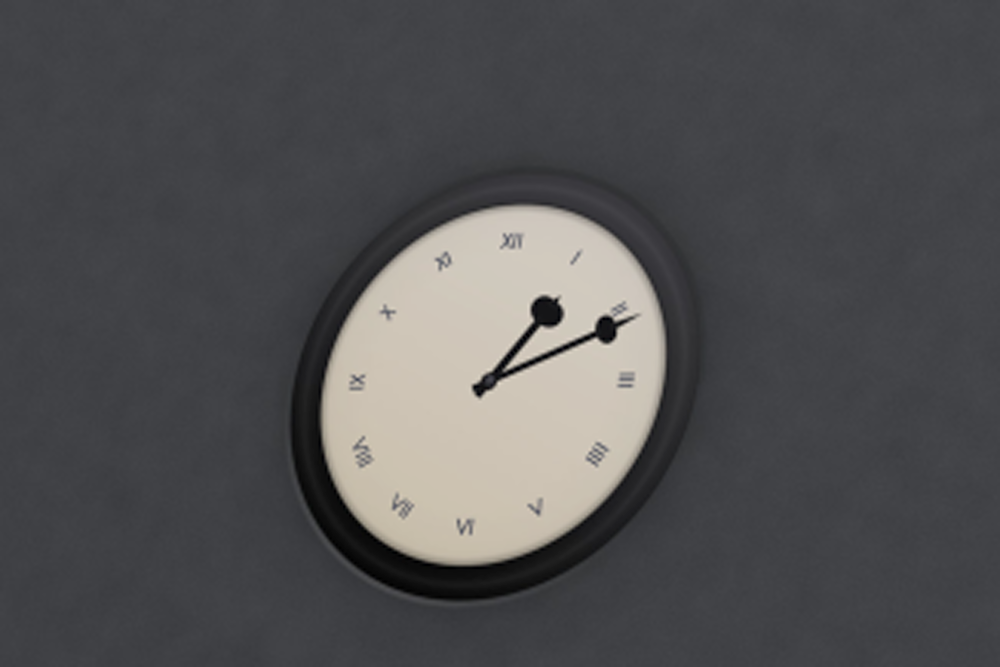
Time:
1h11
